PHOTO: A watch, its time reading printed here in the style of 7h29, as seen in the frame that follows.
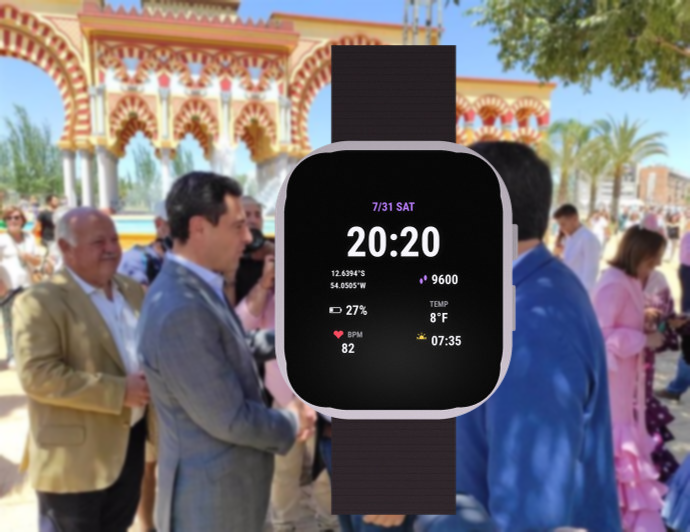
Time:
20h20
